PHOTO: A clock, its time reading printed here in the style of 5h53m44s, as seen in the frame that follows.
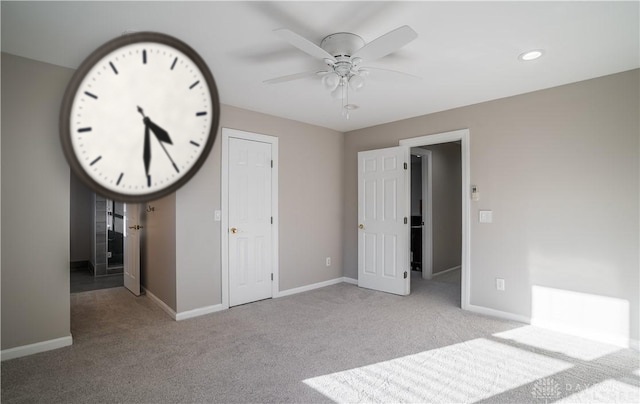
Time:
4h30m25s
